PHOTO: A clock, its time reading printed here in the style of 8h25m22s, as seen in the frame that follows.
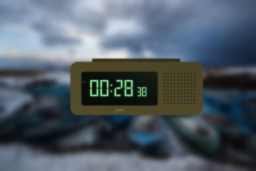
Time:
0h28m38s
